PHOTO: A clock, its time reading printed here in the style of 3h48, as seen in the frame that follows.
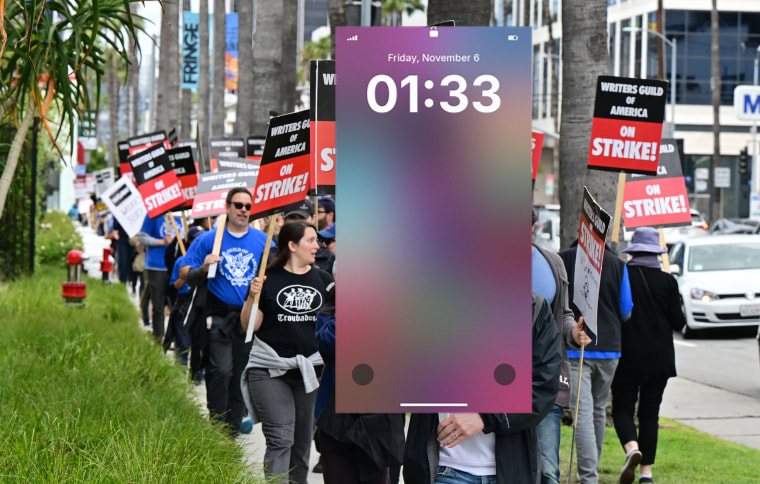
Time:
1h33
